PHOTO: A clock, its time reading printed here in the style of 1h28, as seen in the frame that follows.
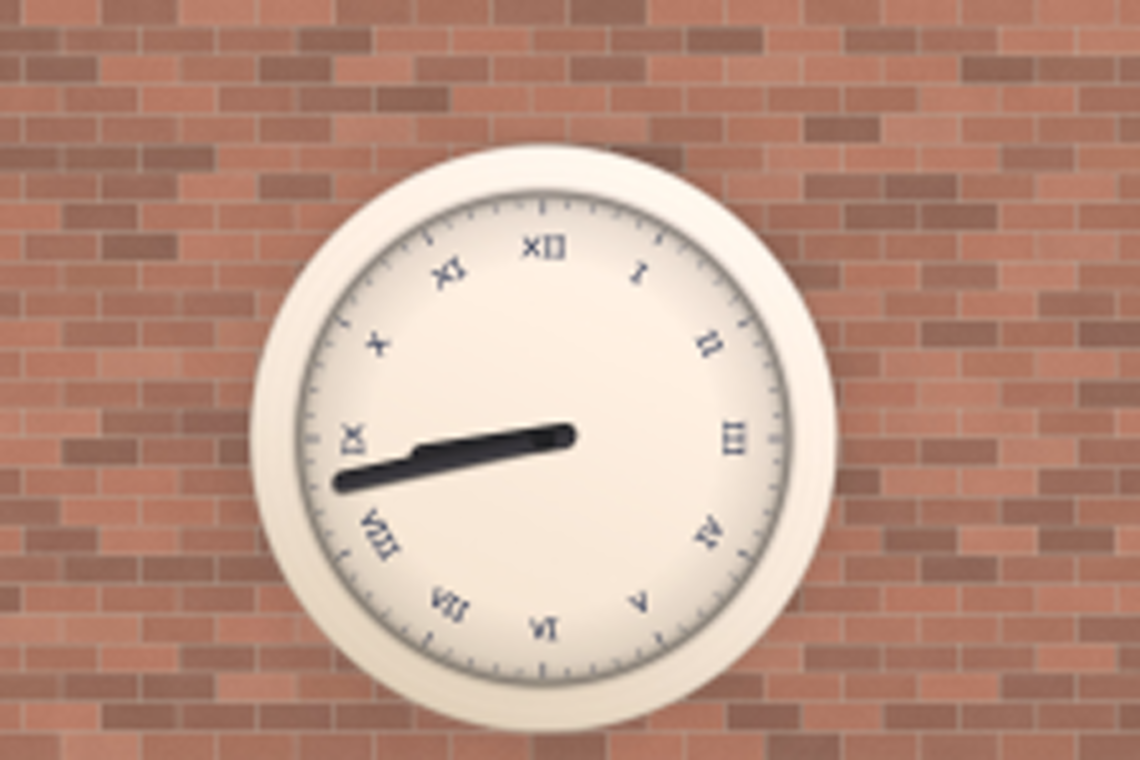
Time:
8h43
